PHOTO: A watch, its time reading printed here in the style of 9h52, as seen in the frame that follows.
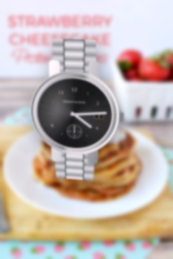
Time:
4h14
